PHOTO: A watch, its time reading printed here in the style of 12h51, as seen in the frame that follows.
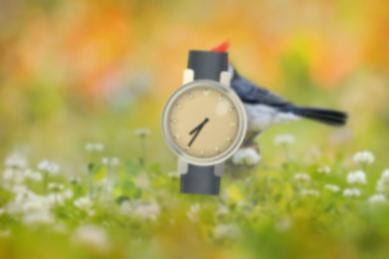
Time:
7h35
